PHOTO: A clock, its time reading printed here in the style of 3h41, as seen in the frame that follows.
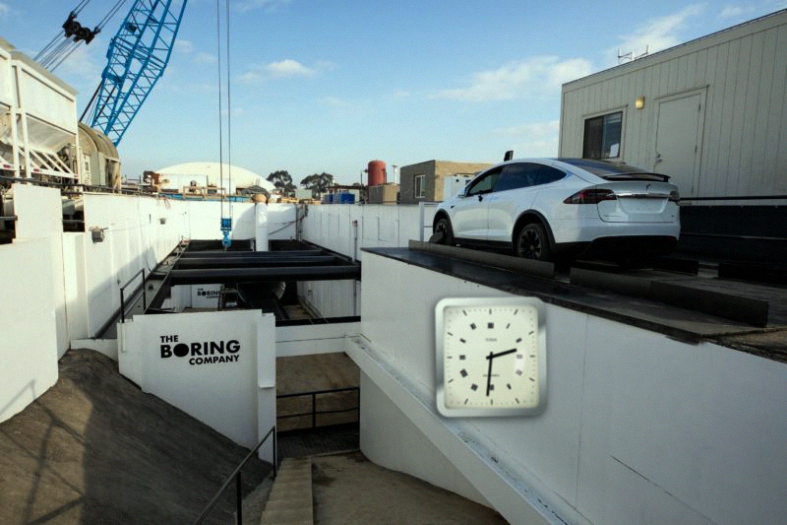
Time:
2h31
